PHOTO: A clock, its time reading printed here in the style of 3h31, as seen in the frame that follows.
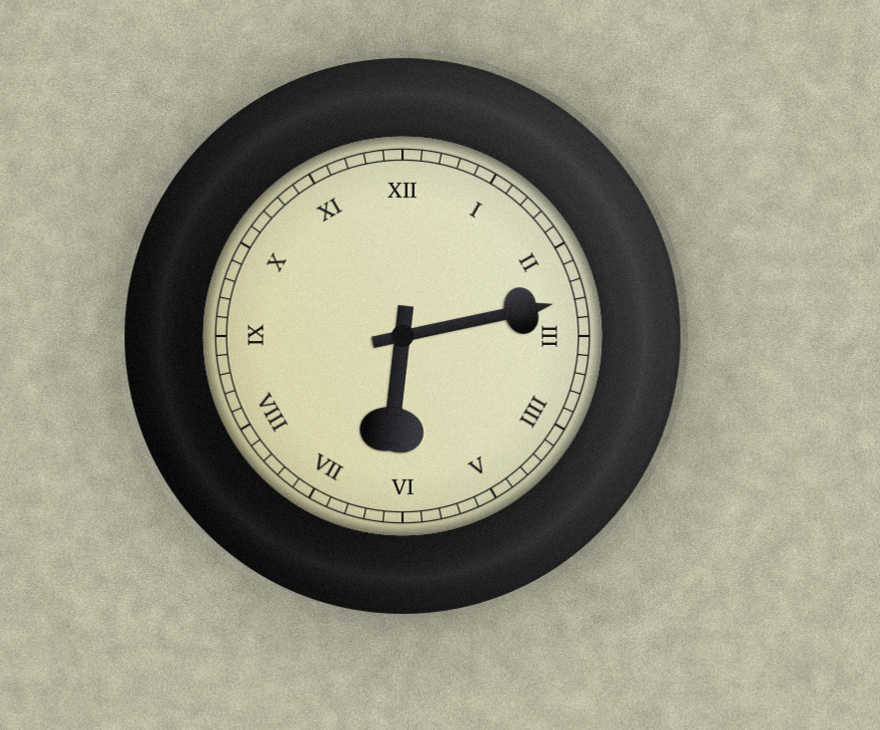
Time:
6h13
